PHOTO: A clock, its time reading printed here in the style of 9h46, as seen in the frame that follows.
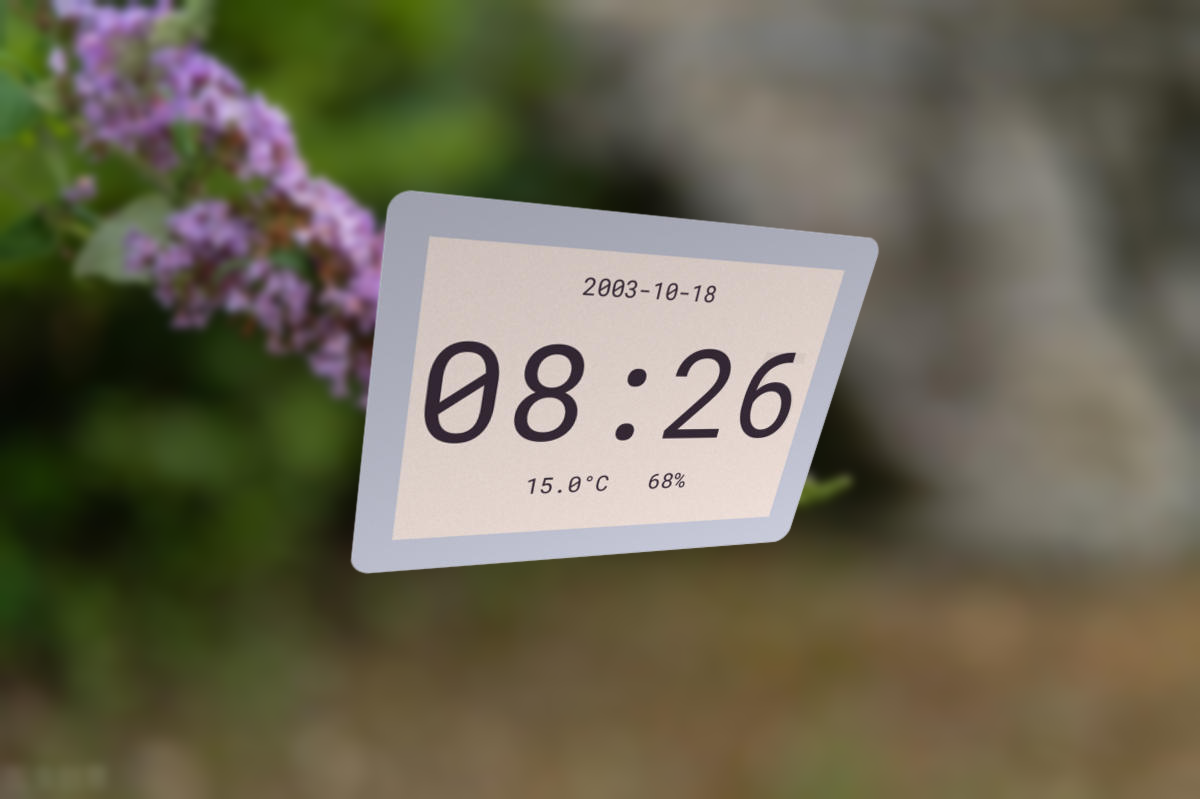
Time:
8h26
